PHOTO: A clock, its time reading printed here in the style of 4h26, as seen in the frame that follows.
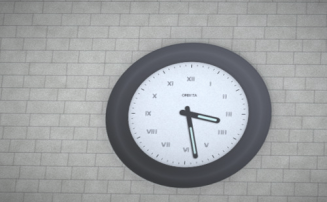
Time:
3h28
